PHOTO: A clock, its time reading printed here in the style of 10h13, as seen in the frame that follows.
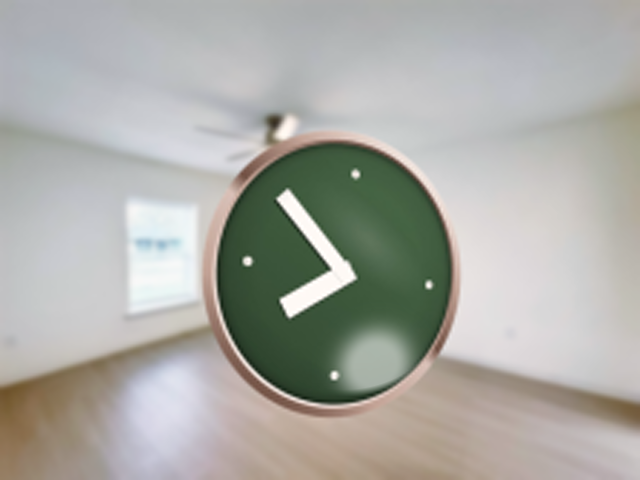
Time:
7h52
